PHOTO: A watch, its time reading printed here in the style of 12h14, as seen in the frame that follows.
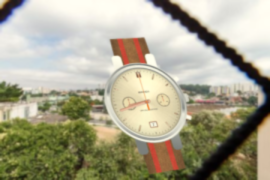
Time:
8h43
